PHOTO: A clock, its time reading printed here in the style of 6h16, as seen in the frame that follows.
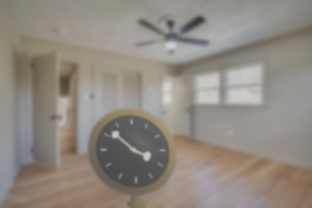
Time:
3h52
